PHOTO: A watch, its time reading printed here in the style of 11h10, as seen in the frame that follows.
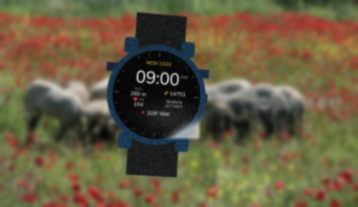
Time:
9h00
